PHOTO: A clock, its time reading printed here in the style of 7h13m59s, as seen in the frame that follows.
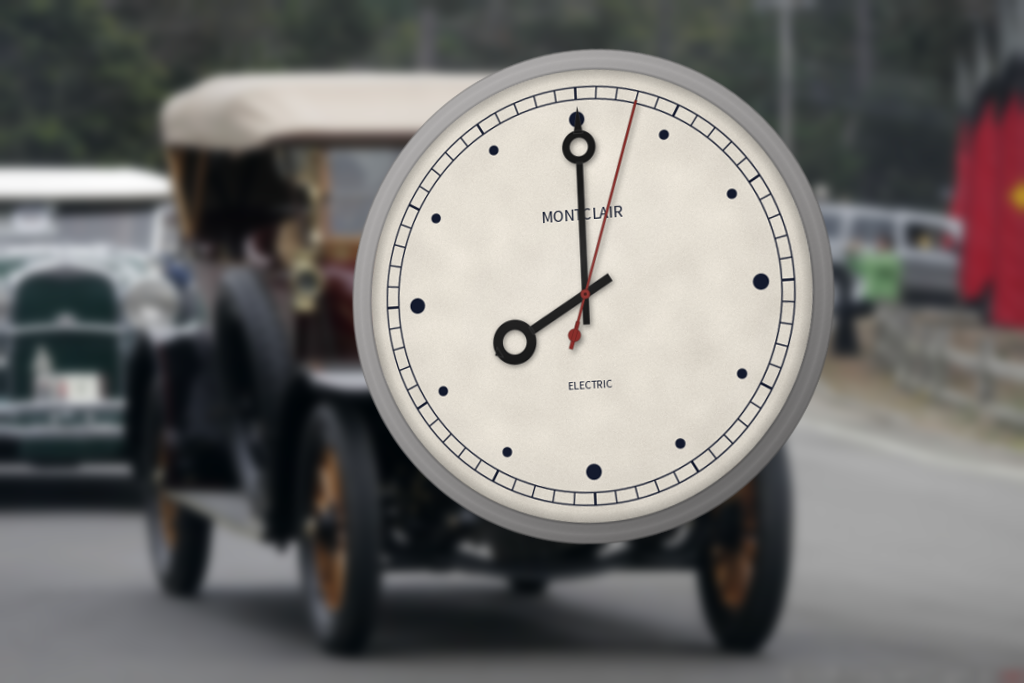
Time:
8h00m03s
